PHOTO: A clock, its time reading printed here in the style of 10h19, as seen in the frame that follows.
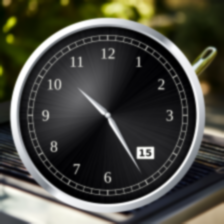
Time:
10h25
